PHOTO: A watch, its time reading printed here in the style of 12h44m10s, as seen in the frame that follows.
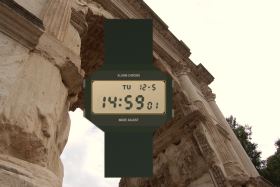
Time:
14h59m01s
